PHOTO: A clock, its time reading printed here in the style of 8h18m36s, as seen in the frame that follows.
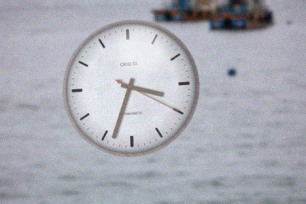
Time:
3h33m20s
